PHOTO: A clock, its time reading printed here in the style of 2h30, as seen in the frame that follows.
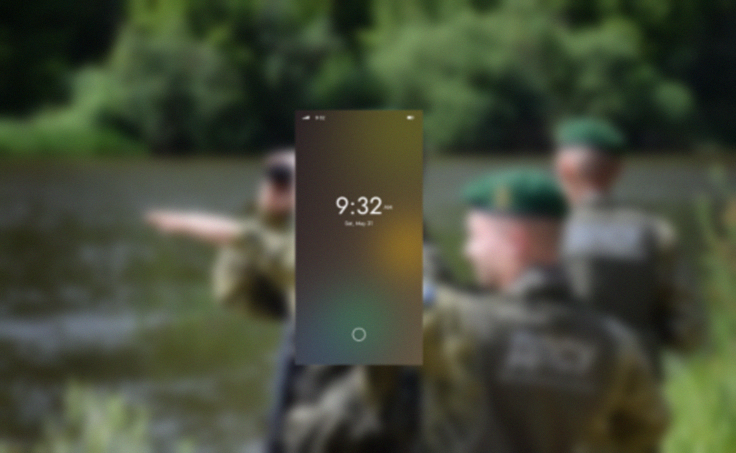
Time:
9h32
